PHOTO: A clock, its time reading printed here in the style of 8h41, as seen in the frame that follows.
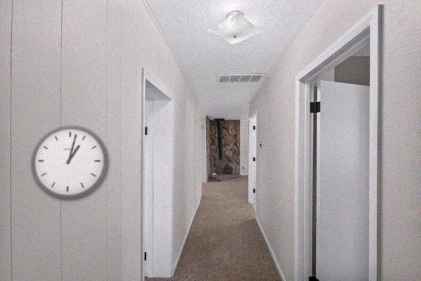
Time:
1h02
